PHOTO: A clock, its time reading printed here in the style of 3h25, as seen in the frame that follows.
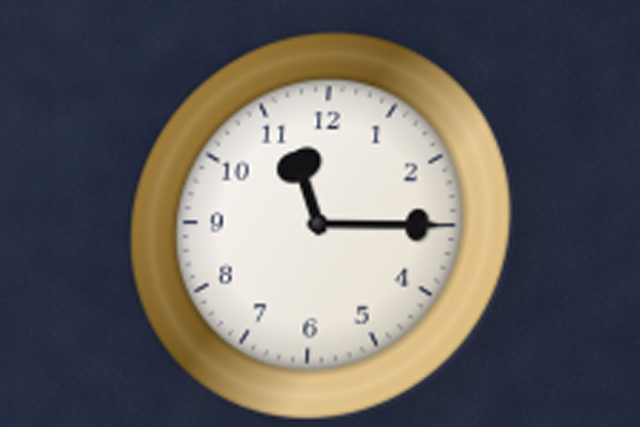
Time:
11h15
